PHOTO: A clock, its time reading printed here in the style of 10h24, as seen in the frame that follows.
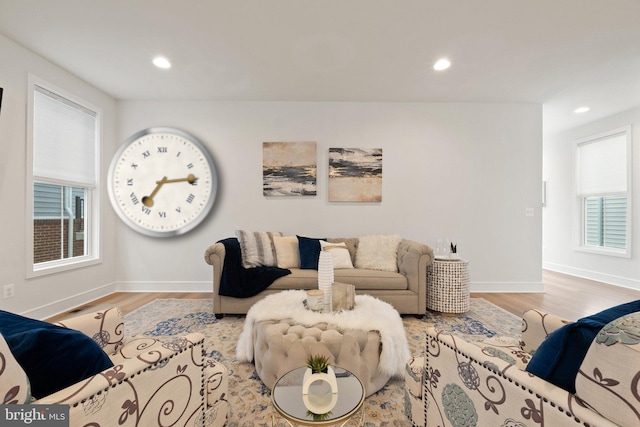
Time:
7h14
